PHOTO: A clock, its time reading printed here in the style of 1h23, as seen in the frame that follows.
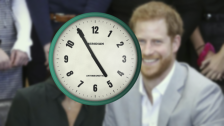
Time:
4h55
